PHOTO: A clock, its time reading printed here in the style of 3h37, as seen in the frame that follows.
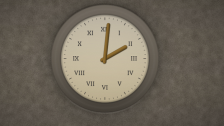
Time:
2h01
